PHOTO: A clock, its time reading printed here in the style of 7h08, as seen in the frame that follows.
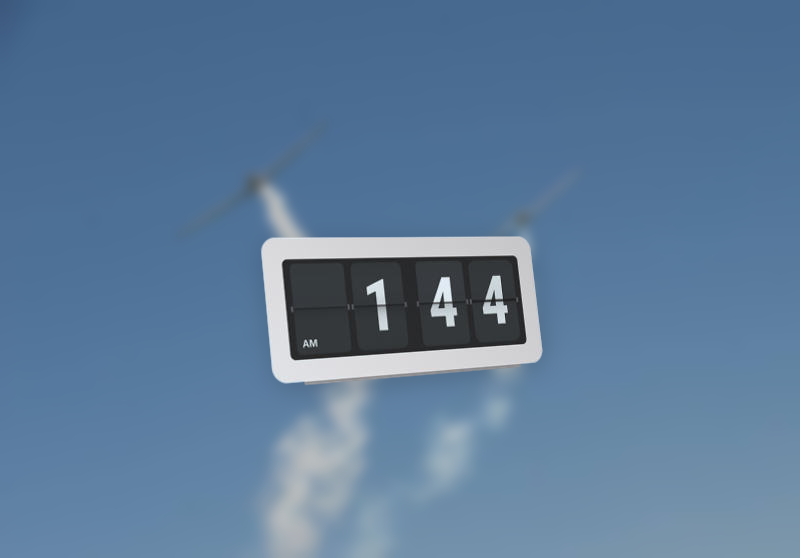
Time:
1h44
